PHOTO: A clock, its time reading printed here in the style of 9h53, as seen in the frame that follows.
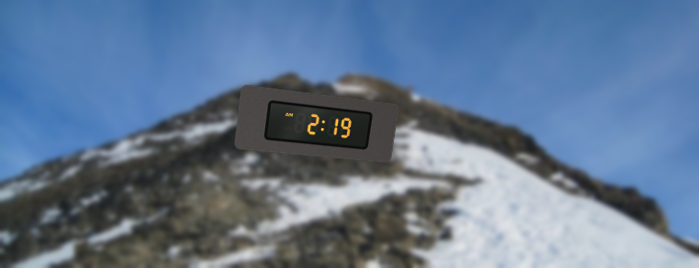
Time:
2h19
